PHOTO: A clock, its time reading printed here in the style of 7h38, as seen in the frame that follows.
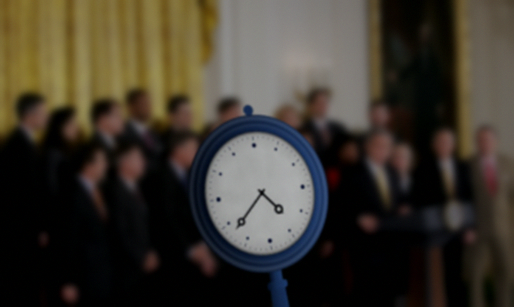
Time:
4h38
